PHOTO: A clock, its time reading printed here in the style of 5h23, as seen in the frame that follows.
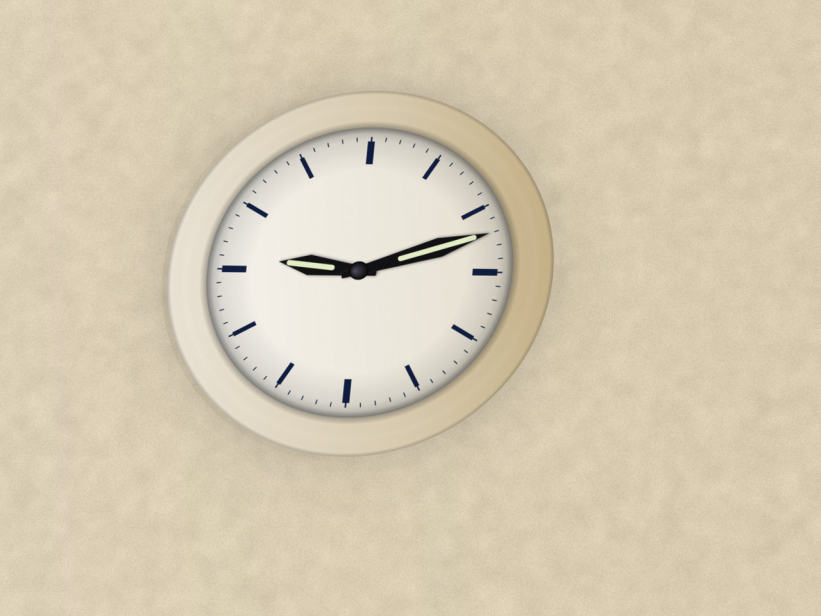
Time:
9h12
